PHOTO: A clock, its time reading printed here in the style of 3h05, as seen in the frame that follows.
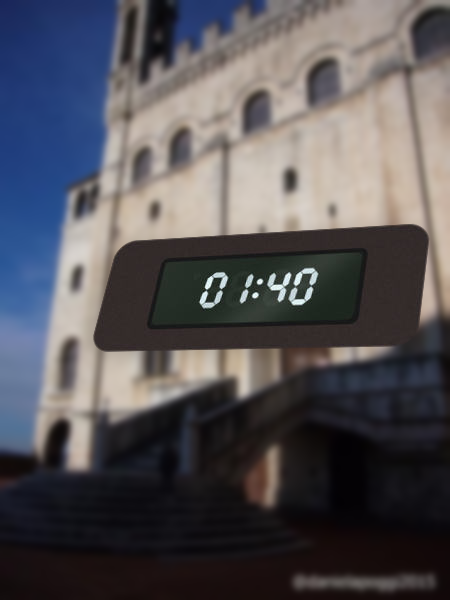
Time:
1h40
